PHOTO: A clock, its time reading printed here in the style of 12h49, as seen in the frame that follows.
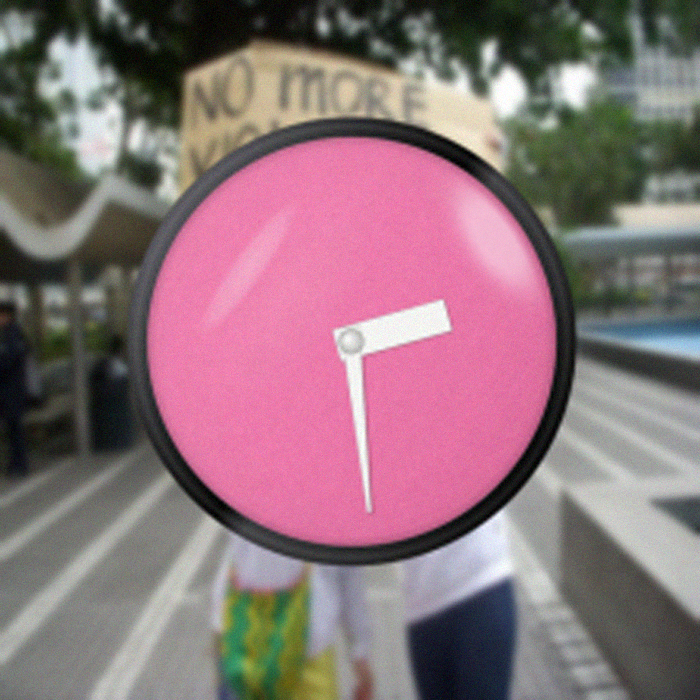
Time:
2h29
